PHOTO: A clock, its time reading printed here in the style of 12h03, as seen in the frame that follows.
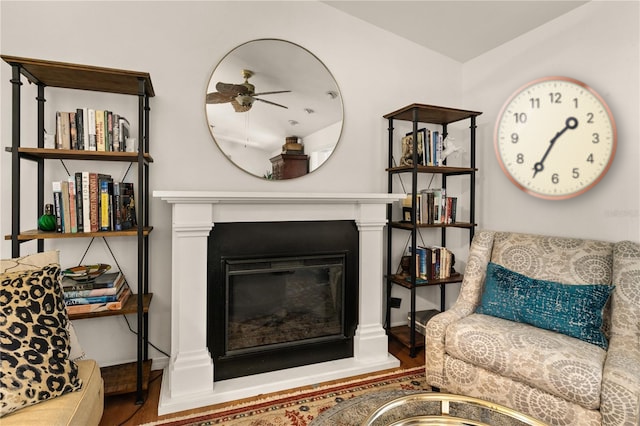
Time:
1h35
